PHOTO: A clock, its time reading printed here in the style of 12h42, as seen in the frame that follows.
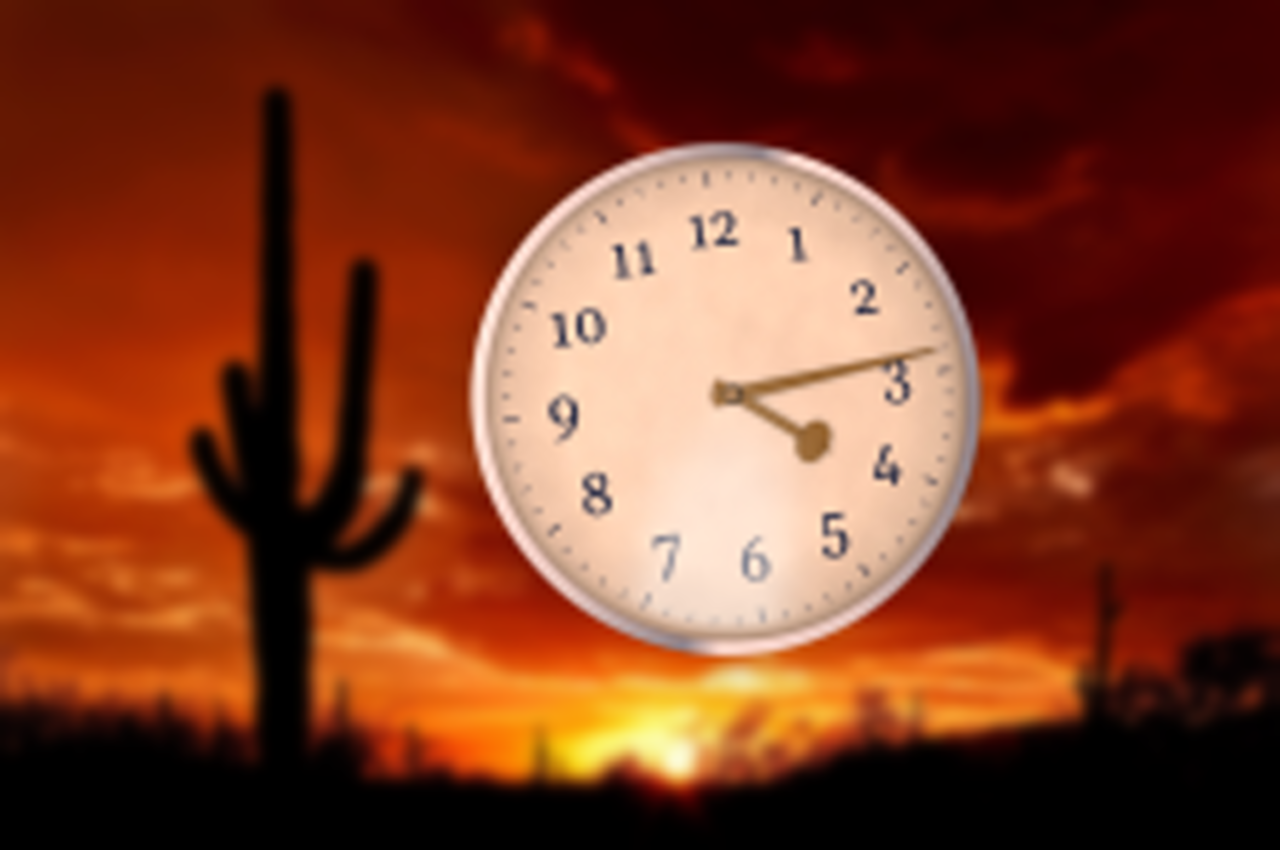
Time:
4h14
